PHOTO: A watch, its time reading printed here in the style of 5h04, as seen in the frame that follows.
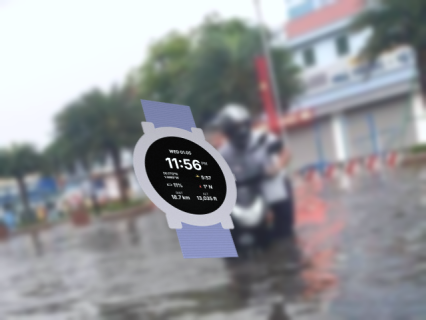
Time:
11h56
